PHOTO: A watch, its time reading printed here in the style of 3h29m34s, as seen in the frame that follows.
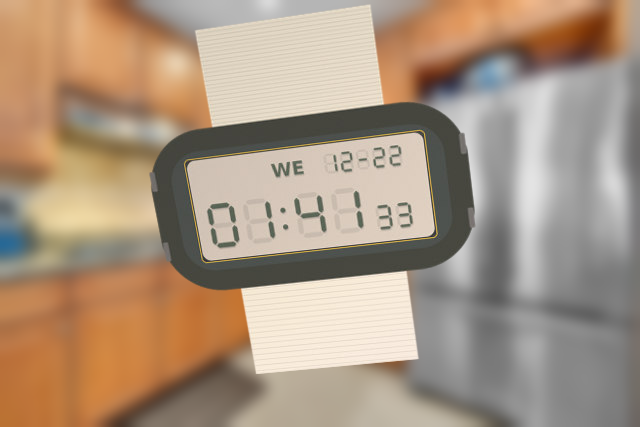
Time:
1h41m33s
